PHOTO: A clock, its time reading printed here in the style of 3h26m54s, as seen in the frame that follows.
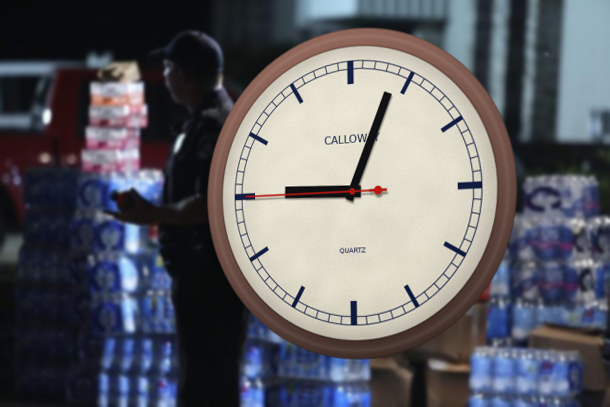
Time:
9h03m45s
